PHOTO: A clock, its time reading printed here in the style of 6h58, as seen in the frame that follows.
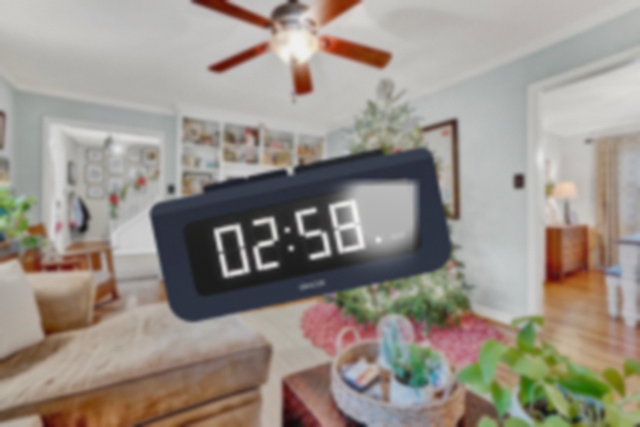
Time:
2h58
